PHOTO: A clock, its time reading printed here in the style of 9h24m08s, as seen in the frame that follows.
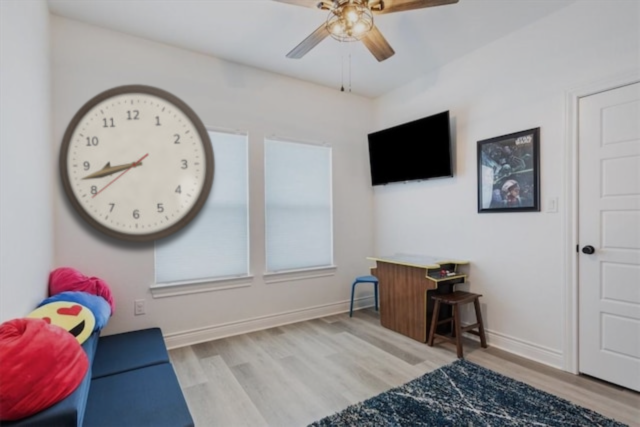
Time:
8h42m39s
